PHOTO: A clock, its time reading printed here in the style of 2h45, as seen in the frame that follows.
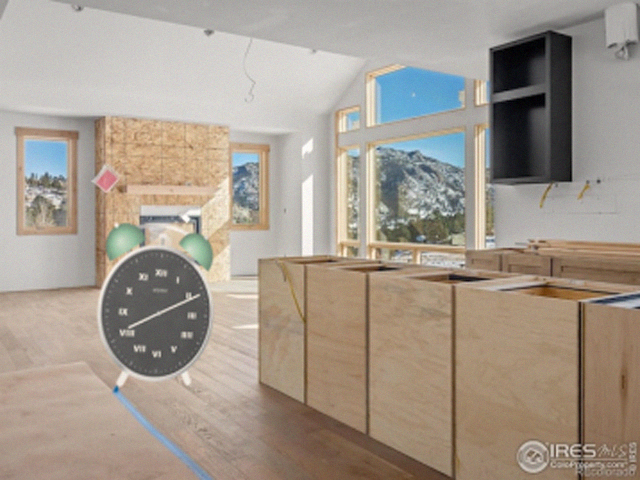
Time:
8h11
